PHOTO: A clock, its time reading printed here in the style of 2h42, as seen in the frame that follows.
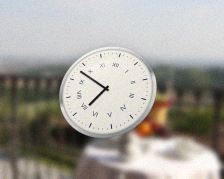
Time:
6h48
